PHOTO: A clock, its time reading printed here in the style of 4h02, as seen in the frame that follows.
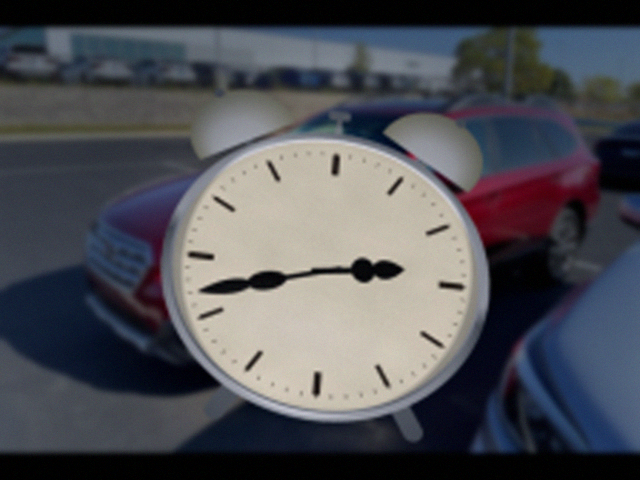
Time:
2h42
